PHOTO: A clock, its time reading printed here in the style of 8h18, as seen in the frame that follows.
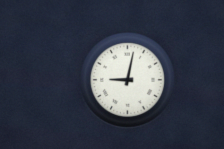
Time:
9h02
